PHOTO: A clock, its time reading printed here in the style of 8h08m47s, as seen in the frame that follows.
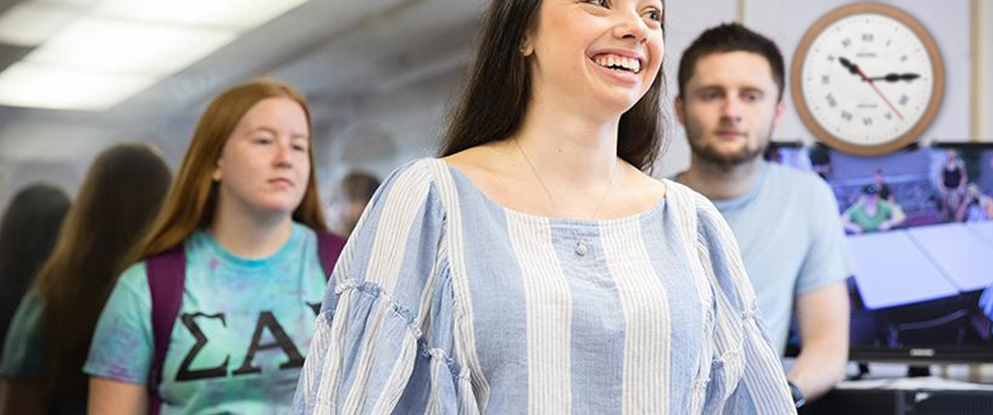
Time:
10h14m23s
